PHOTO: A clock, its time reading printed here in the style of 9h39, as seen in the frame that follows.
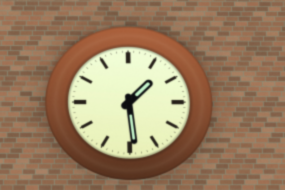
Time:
1h29
